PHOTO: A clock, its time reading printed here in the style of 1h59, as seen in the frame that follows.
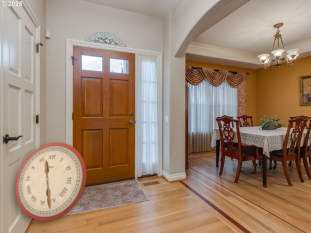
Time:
11h27
